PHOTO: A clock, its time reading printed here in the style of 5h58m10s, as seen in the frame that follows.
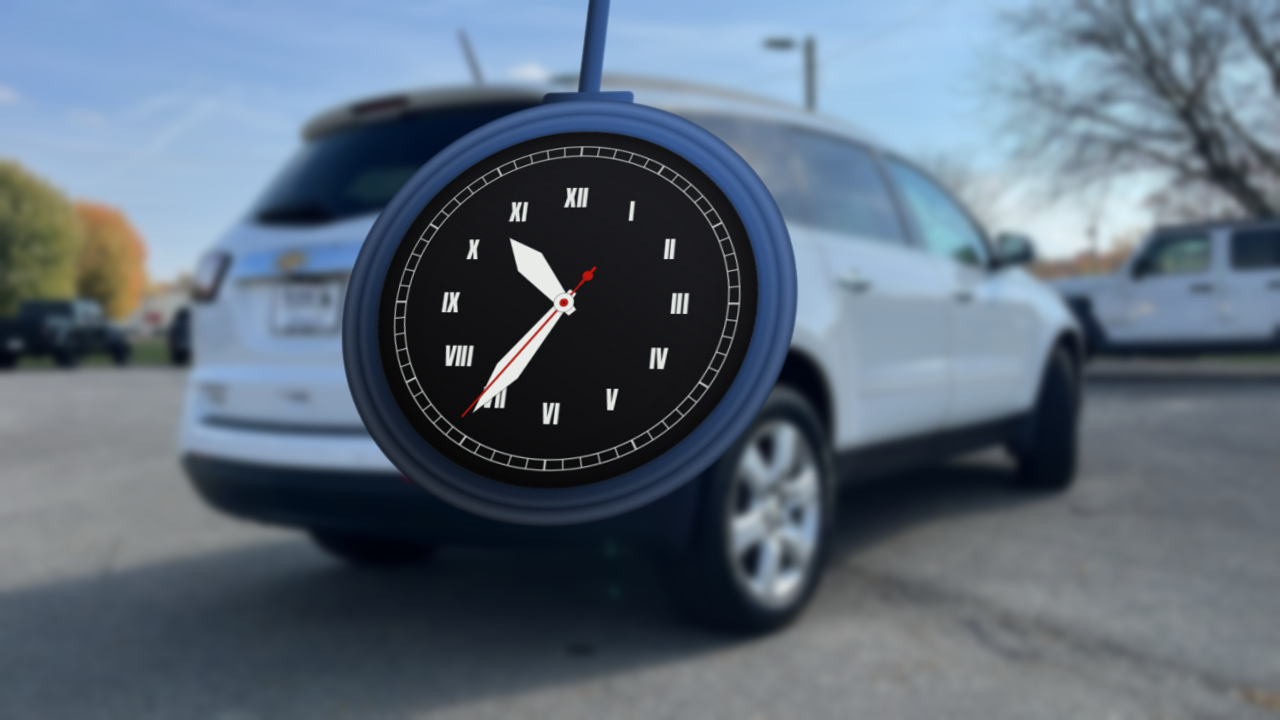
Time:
10h35m36s
